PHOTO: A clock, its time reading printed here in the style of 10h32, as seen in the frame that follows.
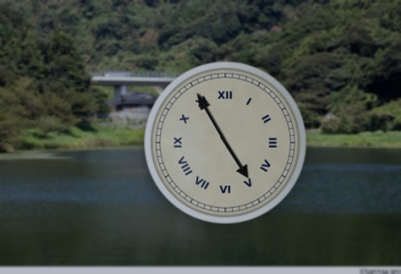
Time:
4h55
